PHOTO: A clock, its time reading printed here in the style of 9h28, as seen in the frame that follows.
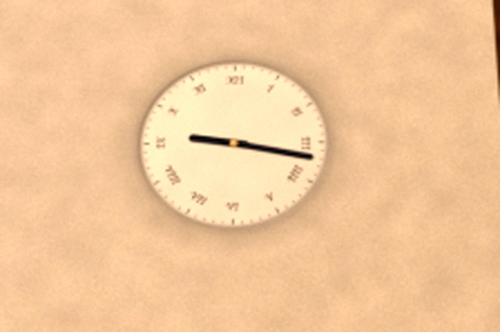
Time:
9h17
